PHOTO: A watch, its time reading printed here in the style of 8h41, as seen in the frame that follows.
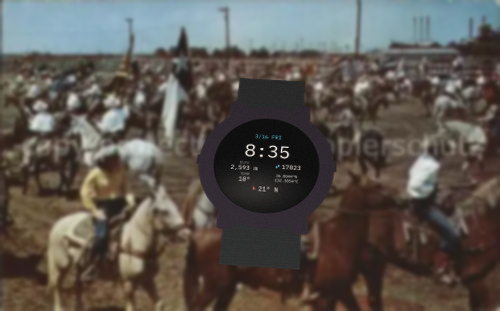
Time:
8h35
